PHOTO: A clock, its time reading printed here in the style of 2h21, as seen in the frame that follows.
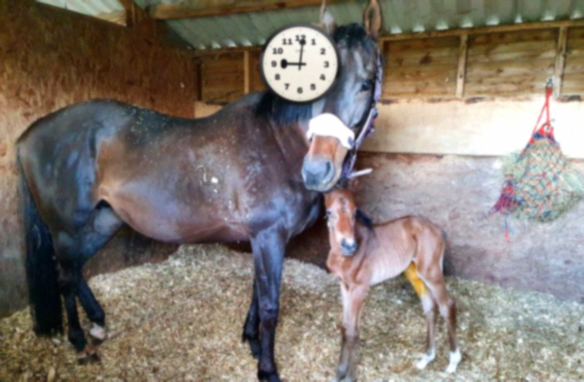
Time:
9h01
